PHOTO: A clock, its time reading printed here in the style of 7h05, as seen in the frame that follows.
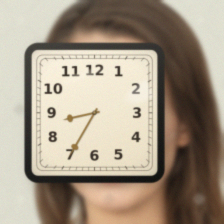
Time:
8h35
